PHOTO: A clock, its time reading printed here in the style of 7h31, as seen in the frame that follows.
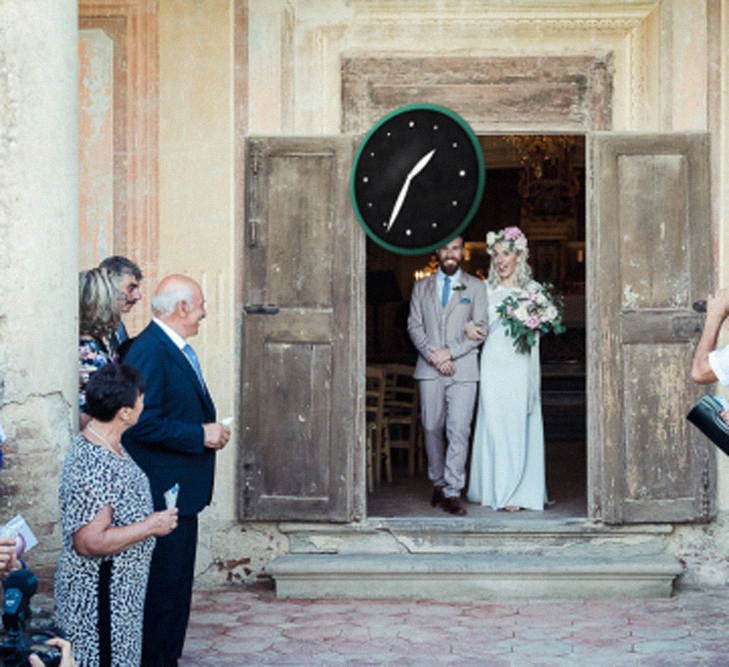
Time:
1h34
